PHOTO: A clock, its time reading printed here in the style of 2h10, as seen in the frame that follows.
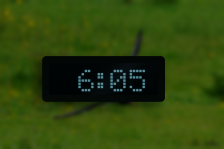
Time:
6h05
